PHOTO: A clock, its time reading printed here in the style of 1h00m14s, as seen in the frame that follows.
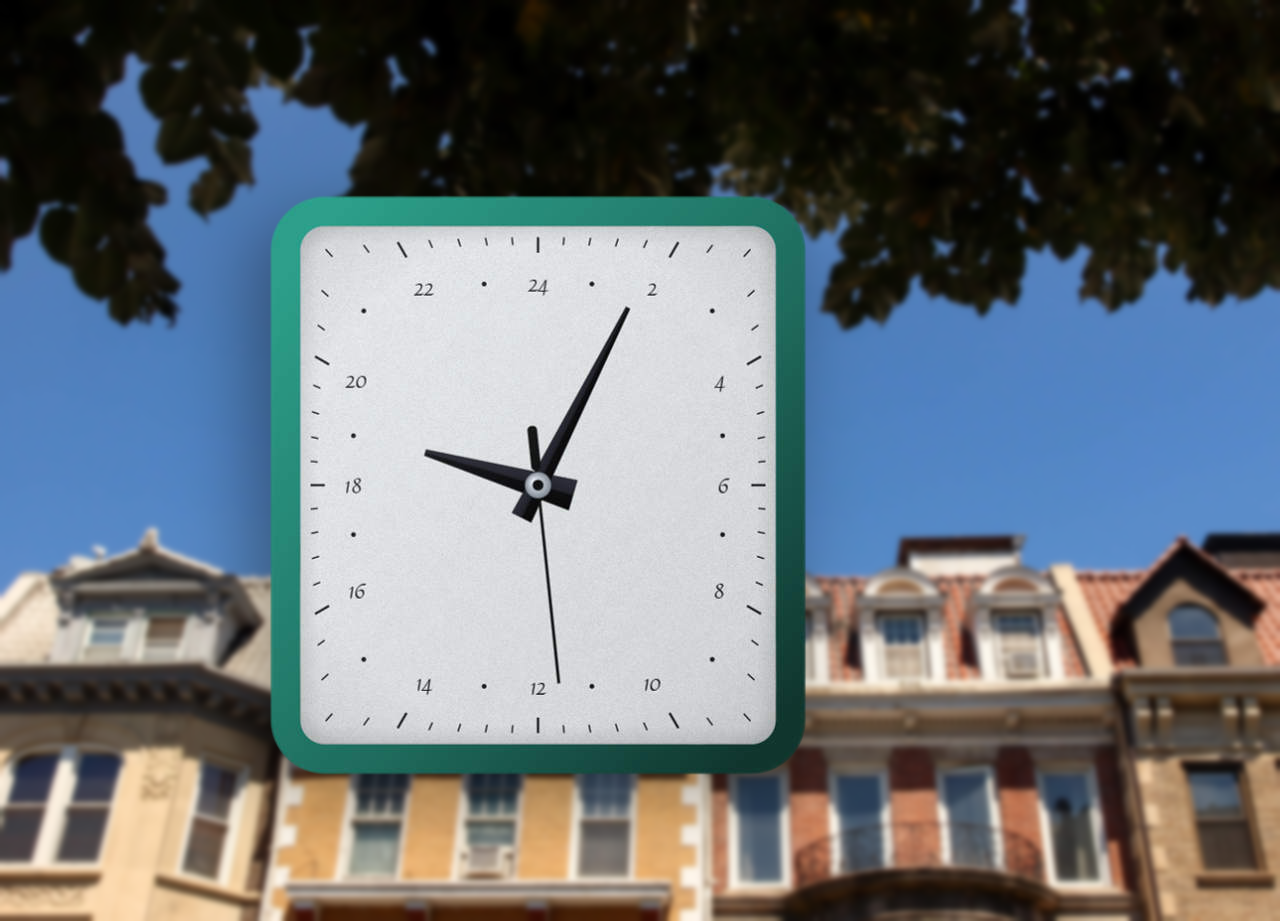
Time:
19h04m29s
